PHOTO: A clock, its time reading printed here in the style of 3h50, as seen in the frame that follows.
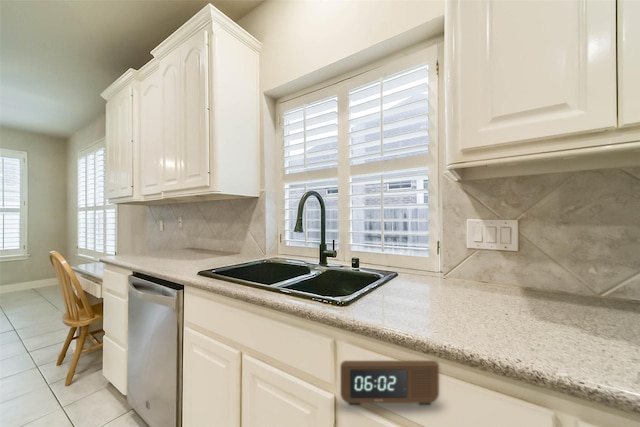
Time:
6h02
